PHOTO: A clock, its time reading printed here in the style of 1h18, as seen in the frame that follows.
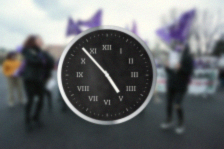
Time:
4h53
